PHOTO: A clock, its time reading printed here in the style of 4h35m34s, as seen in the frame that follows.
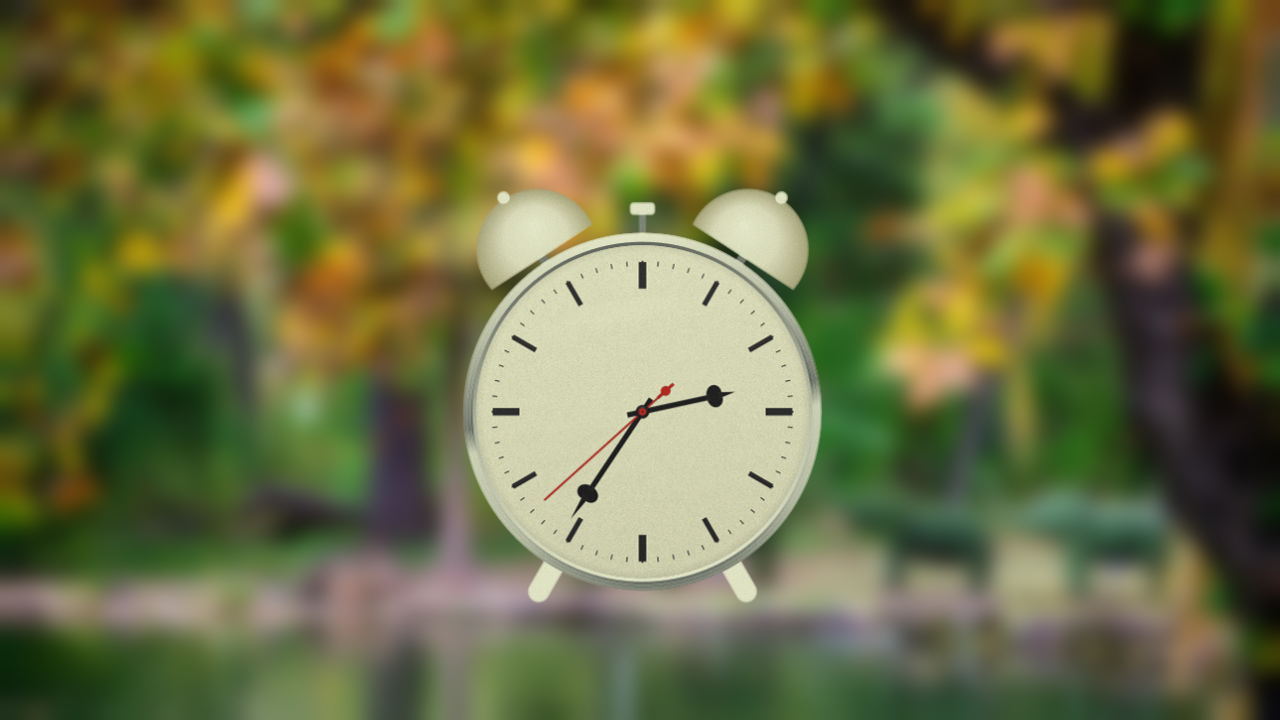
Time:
2h35m38s
